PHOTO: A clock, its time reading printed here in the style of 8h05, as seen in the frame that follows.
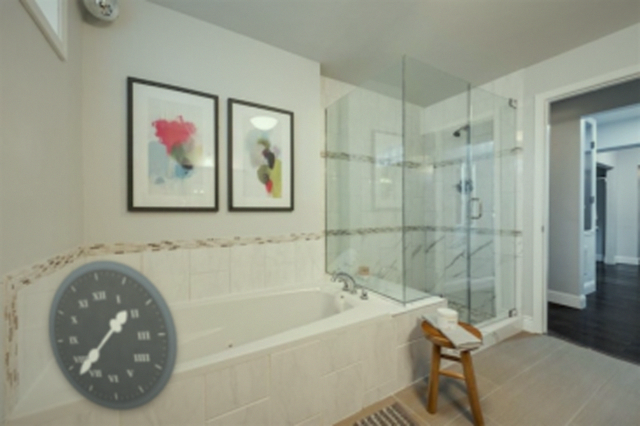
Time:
1h38
